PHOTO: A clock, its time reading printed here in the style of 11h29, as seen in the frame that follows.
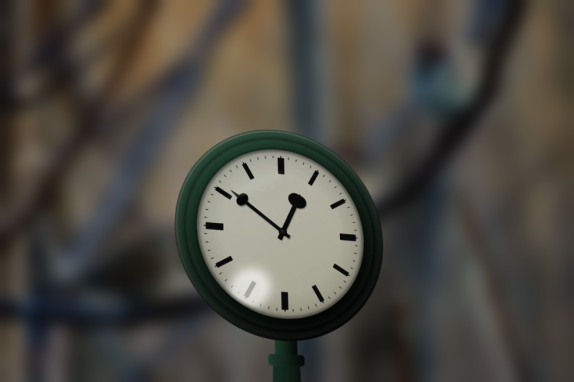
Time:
12h51
